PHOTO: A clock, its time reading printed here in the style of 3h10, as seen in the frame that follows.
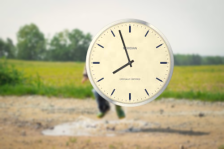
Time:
7h57
